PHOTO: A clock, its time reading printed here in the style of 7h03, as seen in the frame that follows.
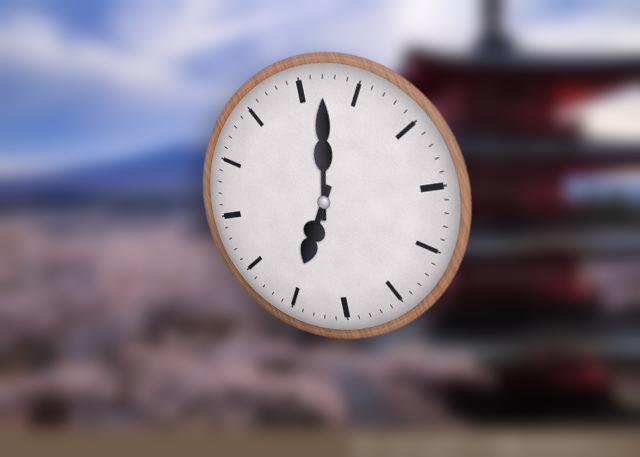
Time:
7h02
